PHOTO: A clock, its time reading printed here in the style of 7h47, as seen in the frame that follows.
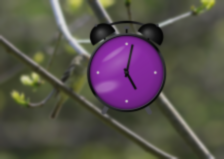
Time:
5h02
